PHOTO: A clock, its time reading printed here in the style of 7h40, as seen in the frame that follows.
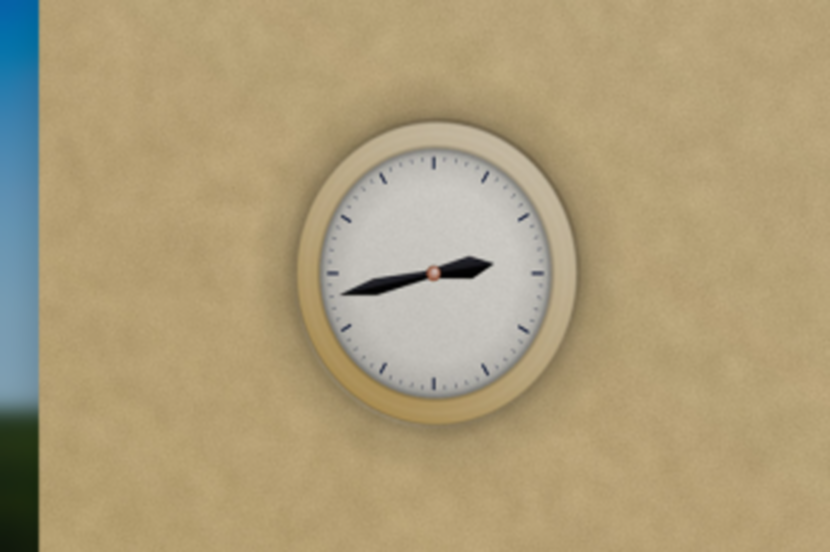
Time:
2h43
